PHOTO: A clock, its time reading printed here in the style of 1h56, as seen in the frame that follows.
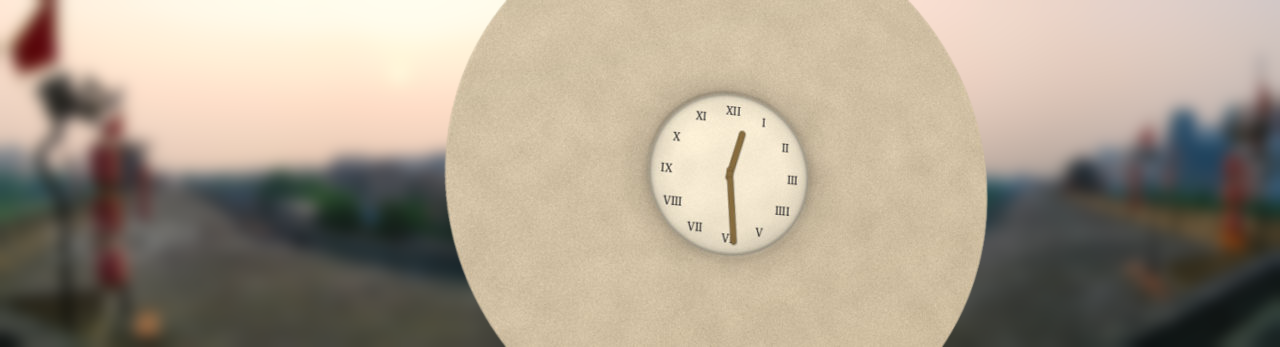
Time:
12h29
